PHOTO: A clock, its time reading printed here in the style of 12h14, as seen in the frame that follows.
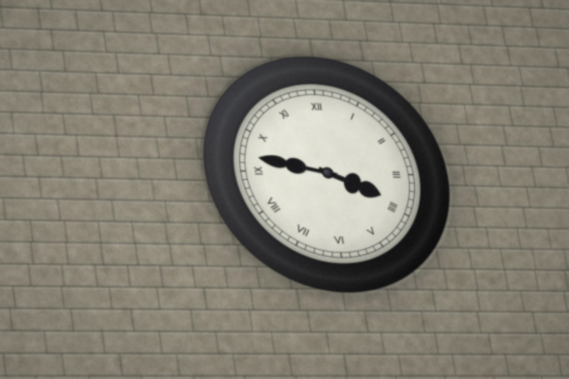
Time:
3h47
